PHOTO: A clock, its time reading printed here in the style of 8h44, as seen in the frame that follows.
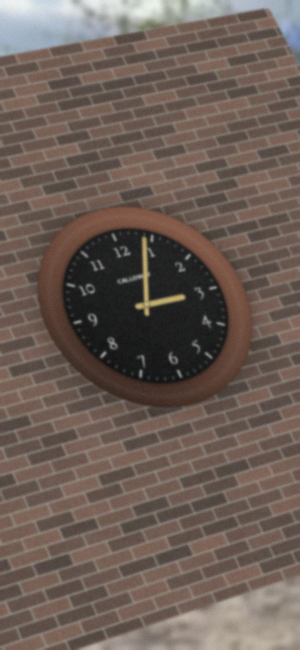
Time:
3h04
